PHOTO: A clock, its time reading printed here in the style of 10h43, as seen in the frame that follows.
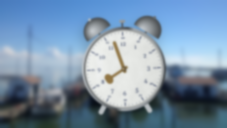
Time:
7h57
